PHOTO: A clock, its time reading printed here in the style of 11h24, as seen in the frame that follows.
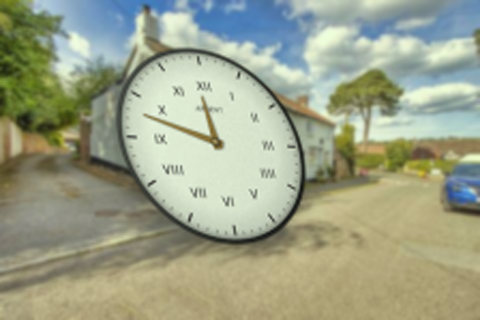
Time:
11h48
